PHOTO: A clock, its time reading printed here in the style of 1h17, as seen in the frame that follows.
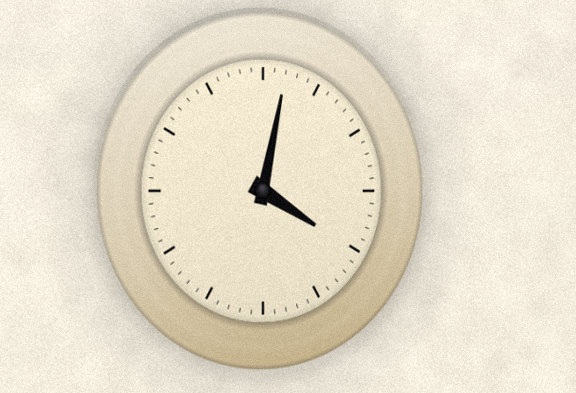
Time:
4h02
